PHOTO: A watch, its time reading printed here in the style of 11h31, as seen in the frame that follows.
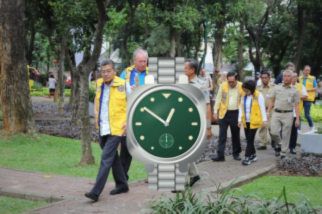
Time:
12h51
